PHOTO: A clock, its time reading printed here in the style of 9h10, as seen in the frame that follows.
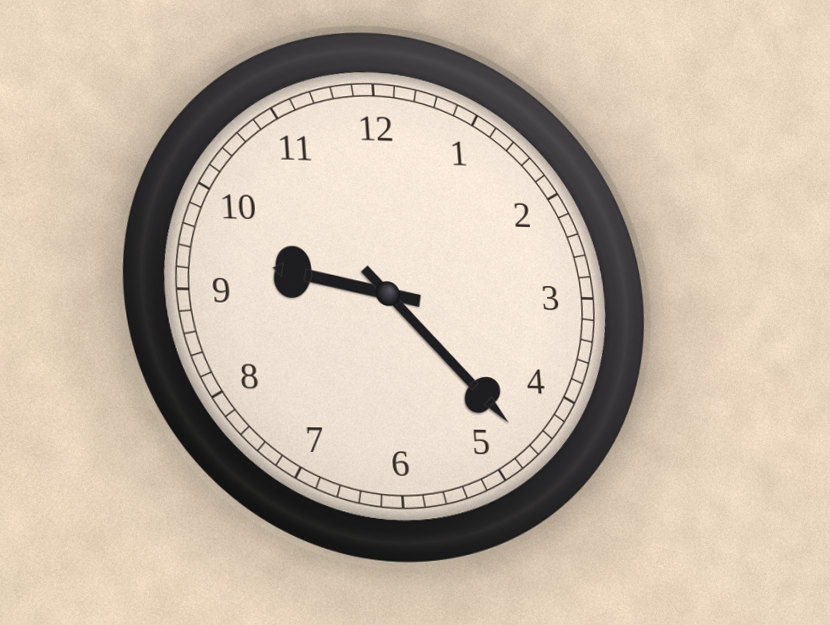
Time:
9h23
